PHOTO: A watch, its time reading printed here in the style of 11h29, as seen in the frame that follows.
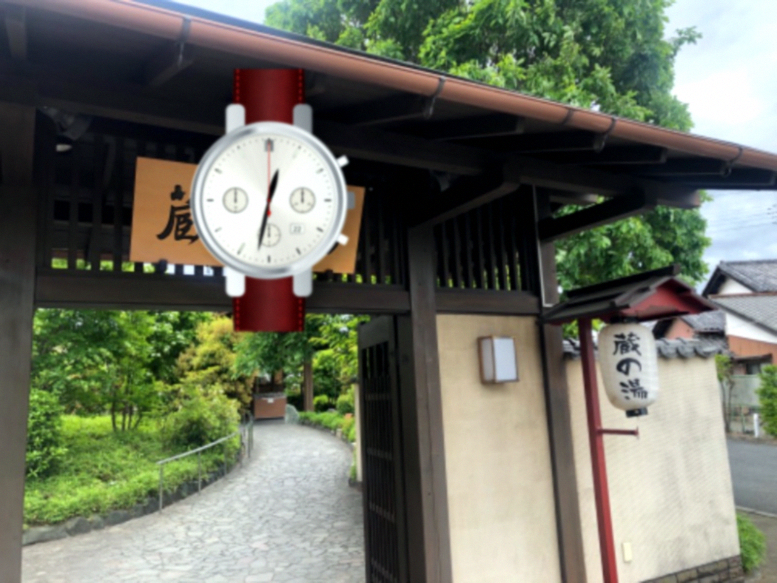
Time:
12h32
